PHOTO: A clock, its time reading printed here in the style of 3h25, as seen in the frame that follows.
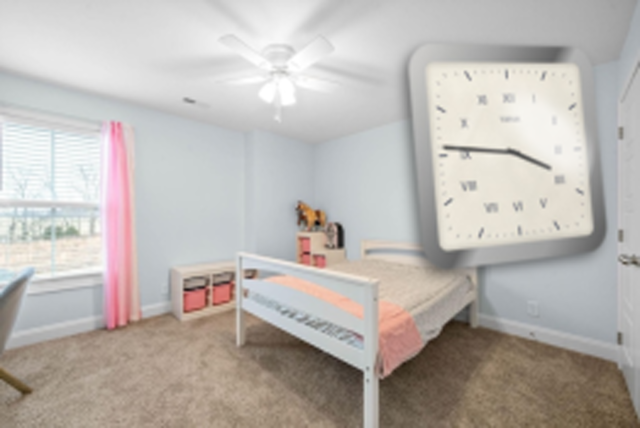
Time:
3h46
